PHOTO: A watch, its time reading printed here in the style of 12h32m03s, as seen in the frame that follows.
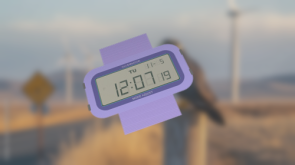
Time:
12h07m19s
